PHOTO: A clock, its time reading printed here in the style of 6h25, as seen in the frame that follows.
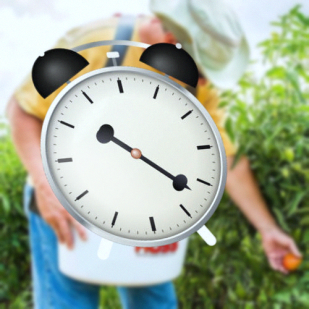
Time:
10h22
